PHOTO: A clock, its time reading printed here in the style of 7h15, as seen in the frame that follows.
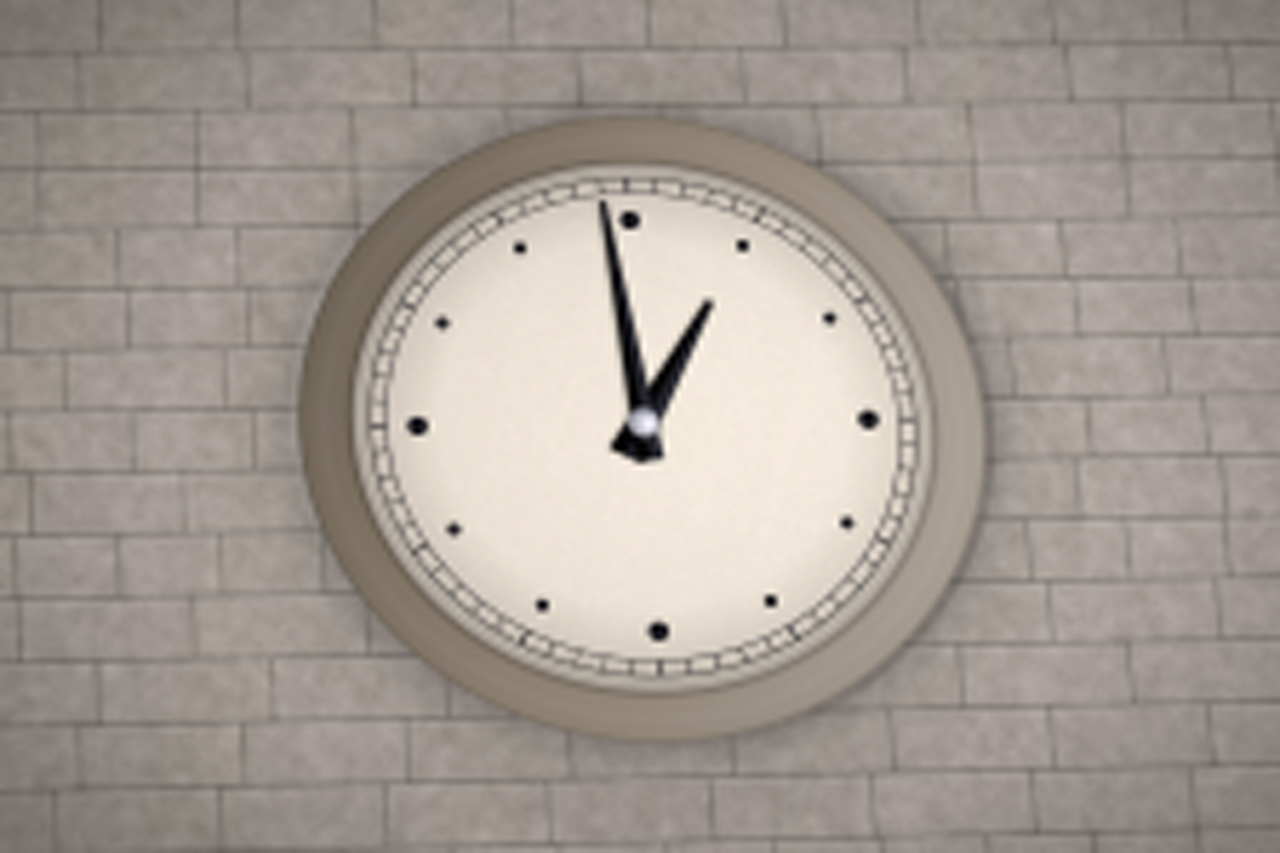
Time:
12h59
